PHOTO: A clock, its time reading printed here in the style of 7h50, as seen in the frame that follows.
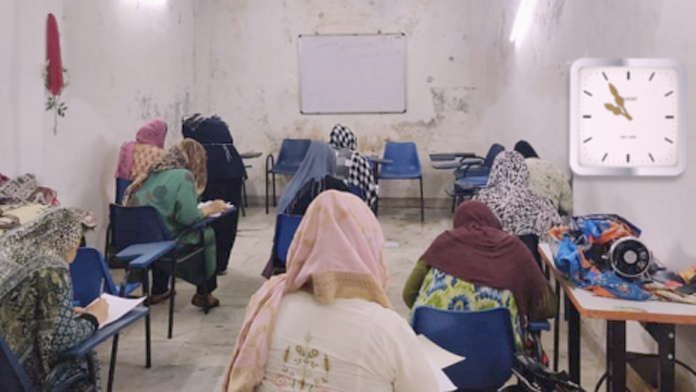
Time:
9h55
